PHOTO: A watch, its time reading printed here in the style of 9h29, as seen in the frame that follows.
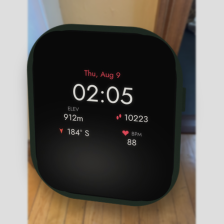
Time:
2h05
